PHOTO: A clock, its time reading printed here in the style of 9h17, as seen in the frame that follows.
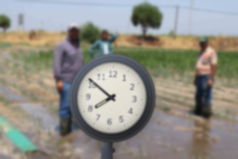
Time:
7h51
